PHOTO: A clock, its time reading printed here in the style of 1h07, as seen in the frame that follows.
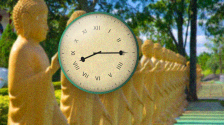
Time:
8h15
